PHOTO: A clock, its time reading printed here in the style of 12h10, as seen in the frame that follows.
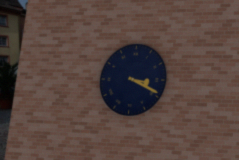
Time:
3h19
